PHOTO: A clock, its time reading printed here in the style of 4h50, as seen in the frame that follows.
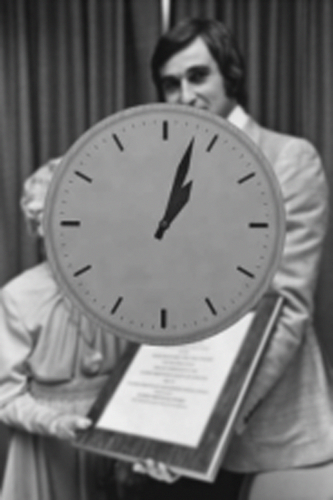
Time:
1h03
